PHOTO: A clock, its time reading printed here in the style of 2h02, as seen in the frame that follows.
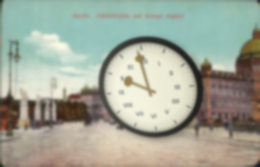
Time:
9h59
